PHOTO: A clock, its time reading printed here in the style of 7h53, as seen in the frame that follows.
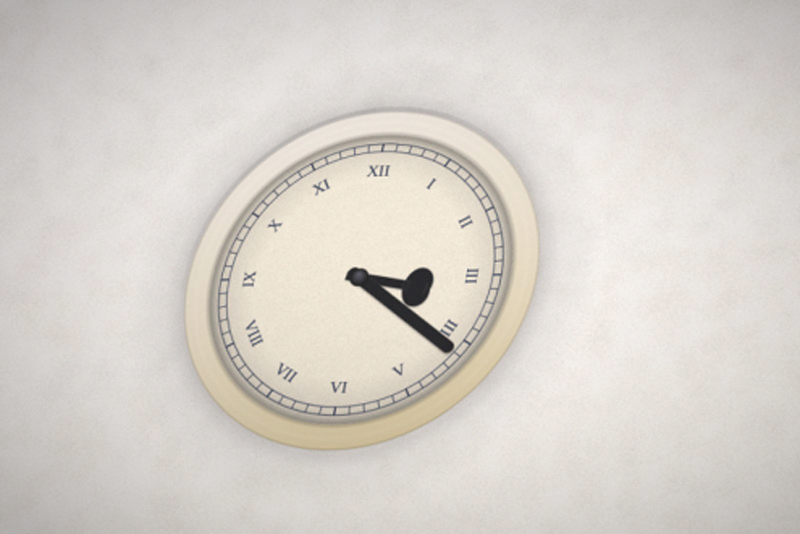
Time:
3h21
